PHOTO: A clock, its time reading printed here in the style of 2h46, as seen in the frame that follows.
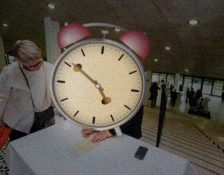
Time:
4h51
